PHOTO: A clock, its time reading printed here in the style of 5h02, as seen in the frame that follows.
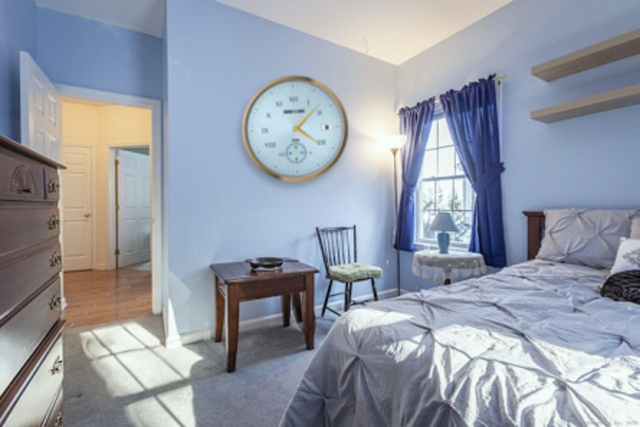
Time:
4h08
